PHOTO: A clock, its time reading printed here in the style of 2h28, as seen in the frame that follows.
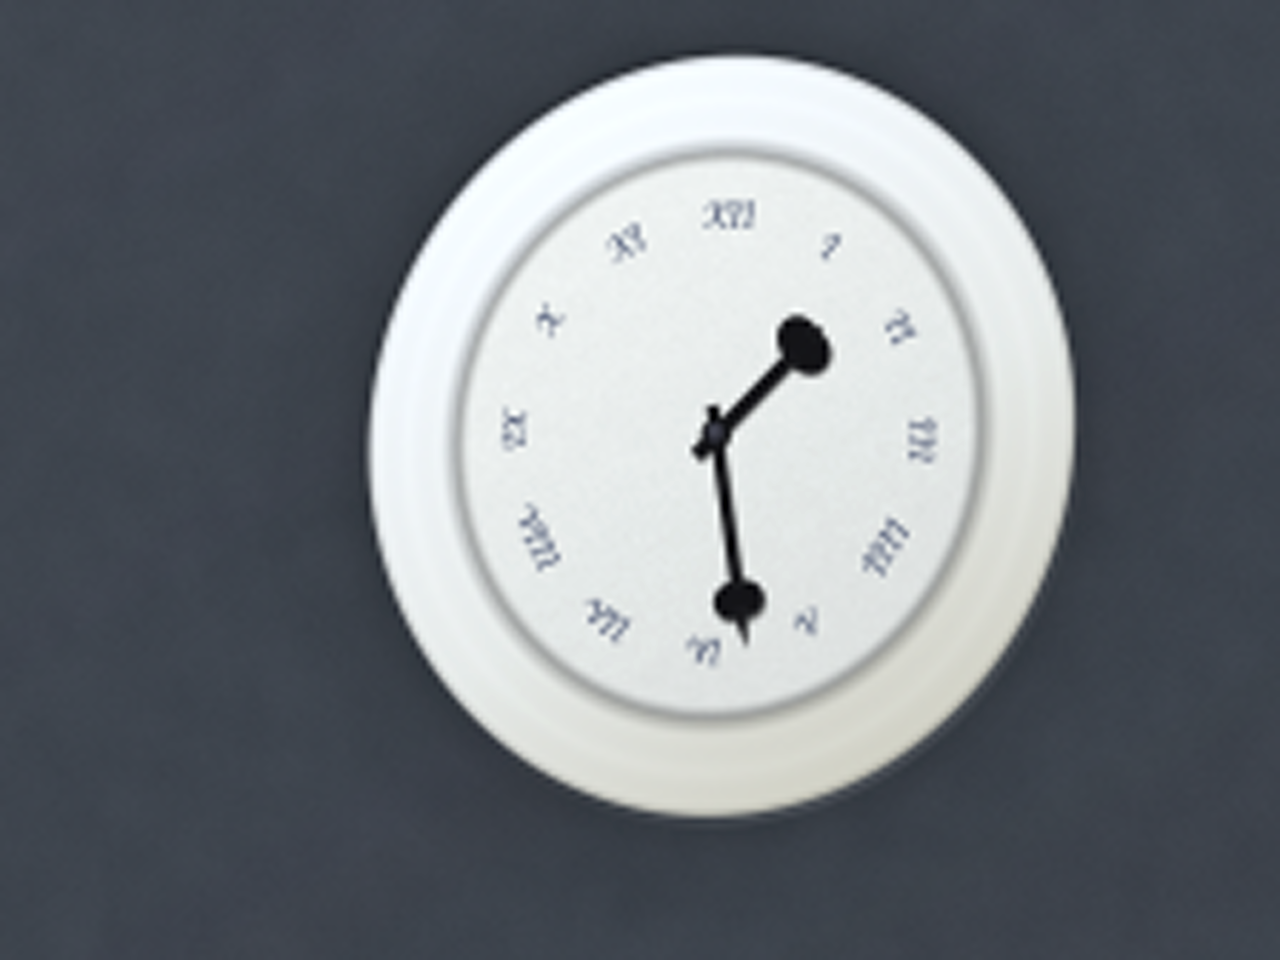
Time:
1h28
